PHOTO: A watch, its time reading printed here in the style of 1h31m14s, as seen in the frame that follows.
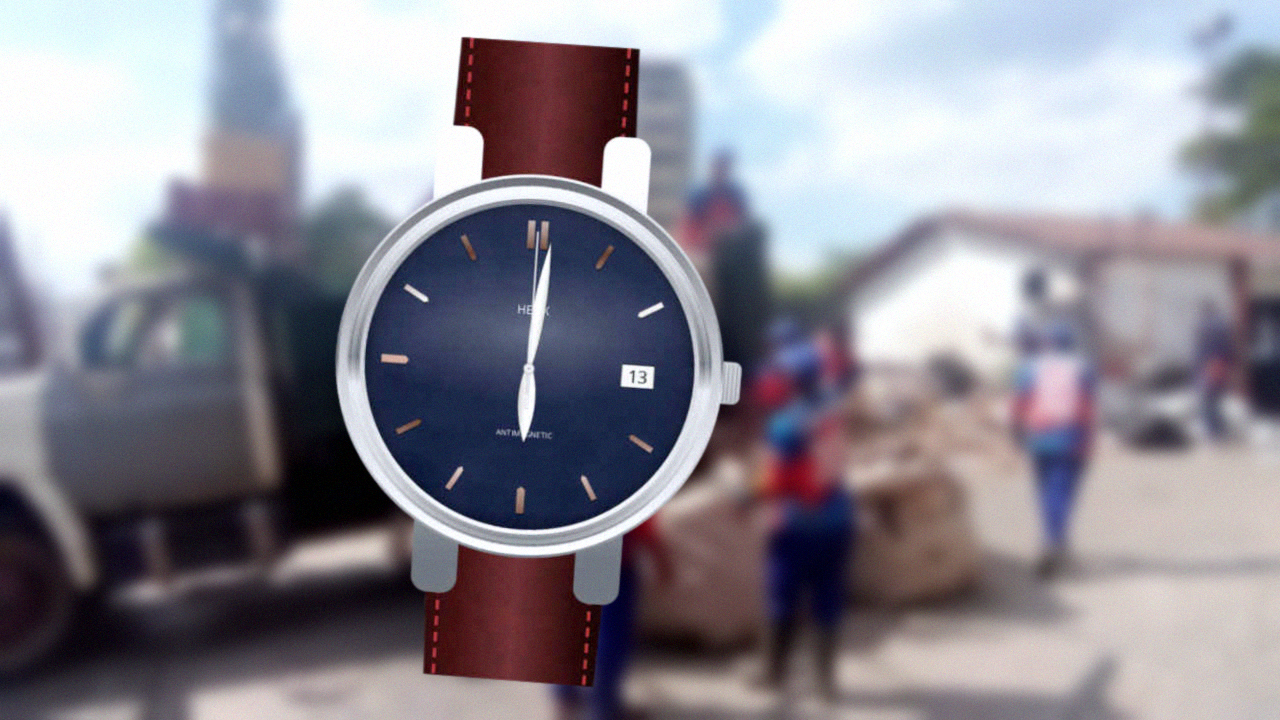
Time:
6h01m00s
